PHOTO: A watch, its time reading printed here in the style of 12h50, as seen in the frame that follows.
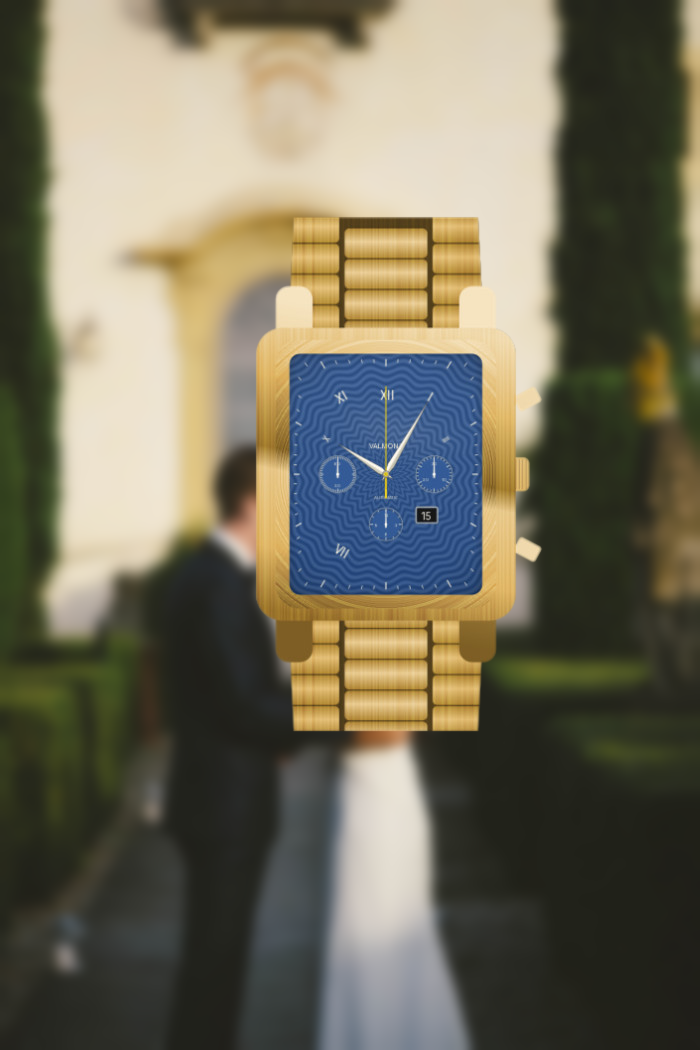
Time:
10h05
